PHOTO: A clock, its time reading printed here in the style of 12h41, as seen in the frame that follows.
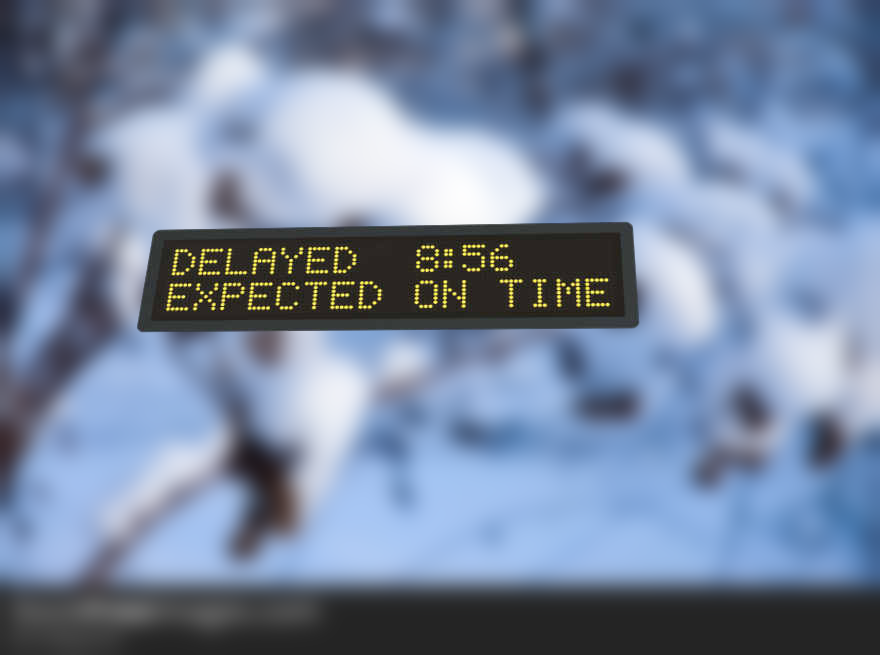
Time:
8h56
